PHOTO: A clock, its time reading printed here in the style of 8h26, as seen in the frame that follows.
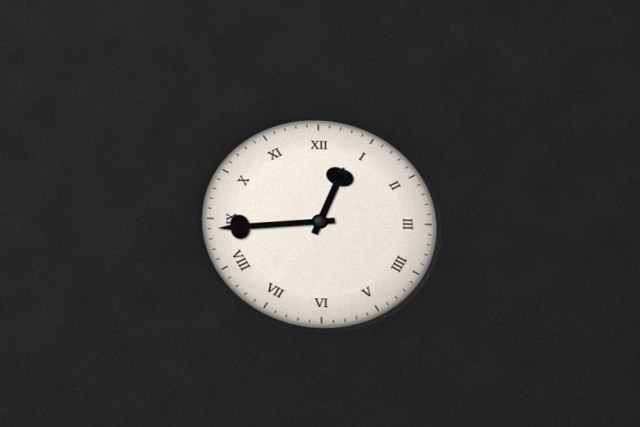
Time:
12h44
